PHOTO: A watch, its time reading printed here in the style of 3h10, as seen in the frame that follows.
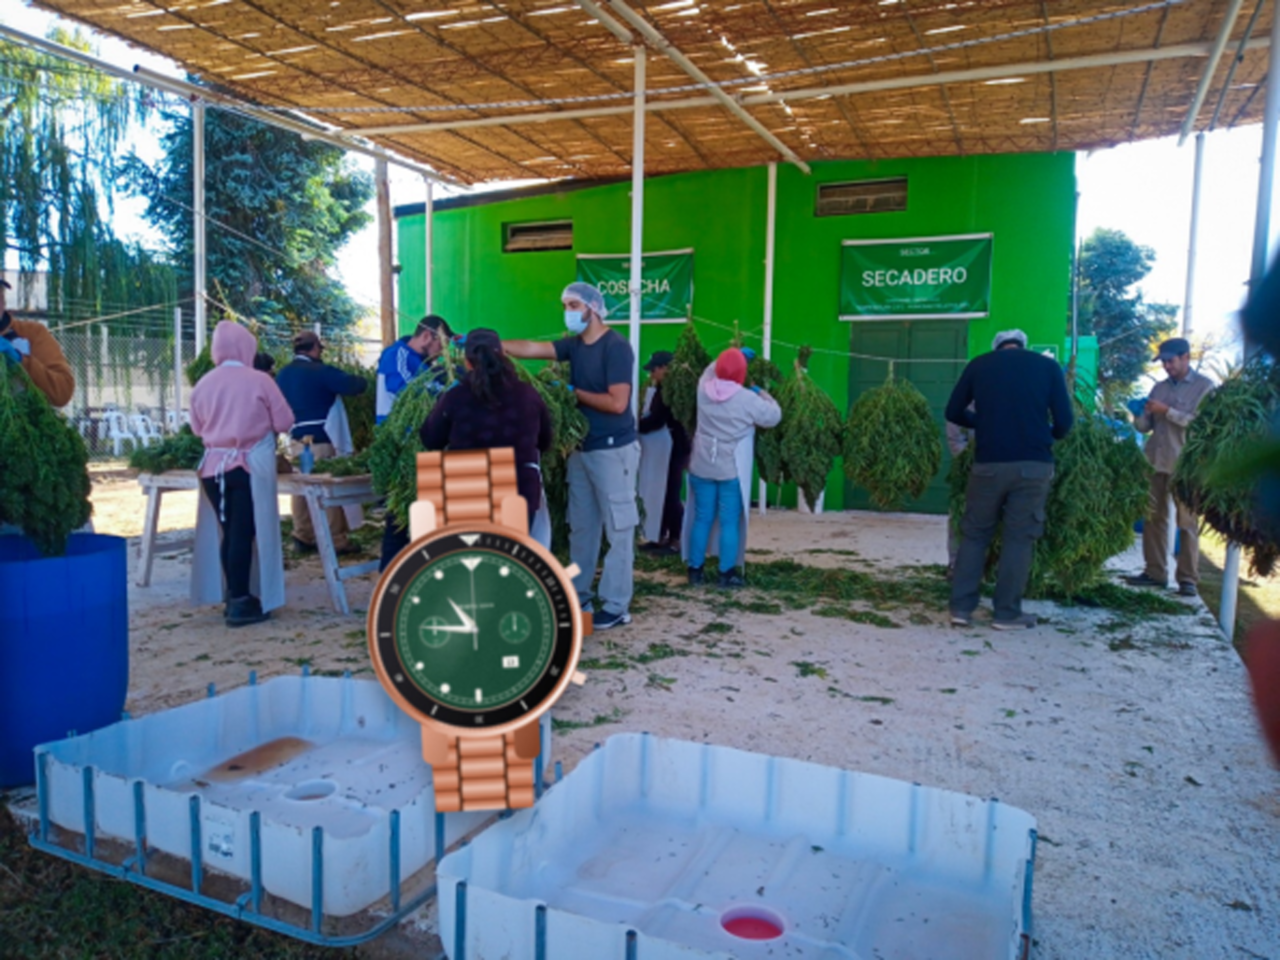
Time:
10h46
